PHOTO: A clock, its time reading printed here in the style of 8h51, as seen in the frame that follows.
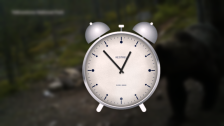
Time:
12h53
